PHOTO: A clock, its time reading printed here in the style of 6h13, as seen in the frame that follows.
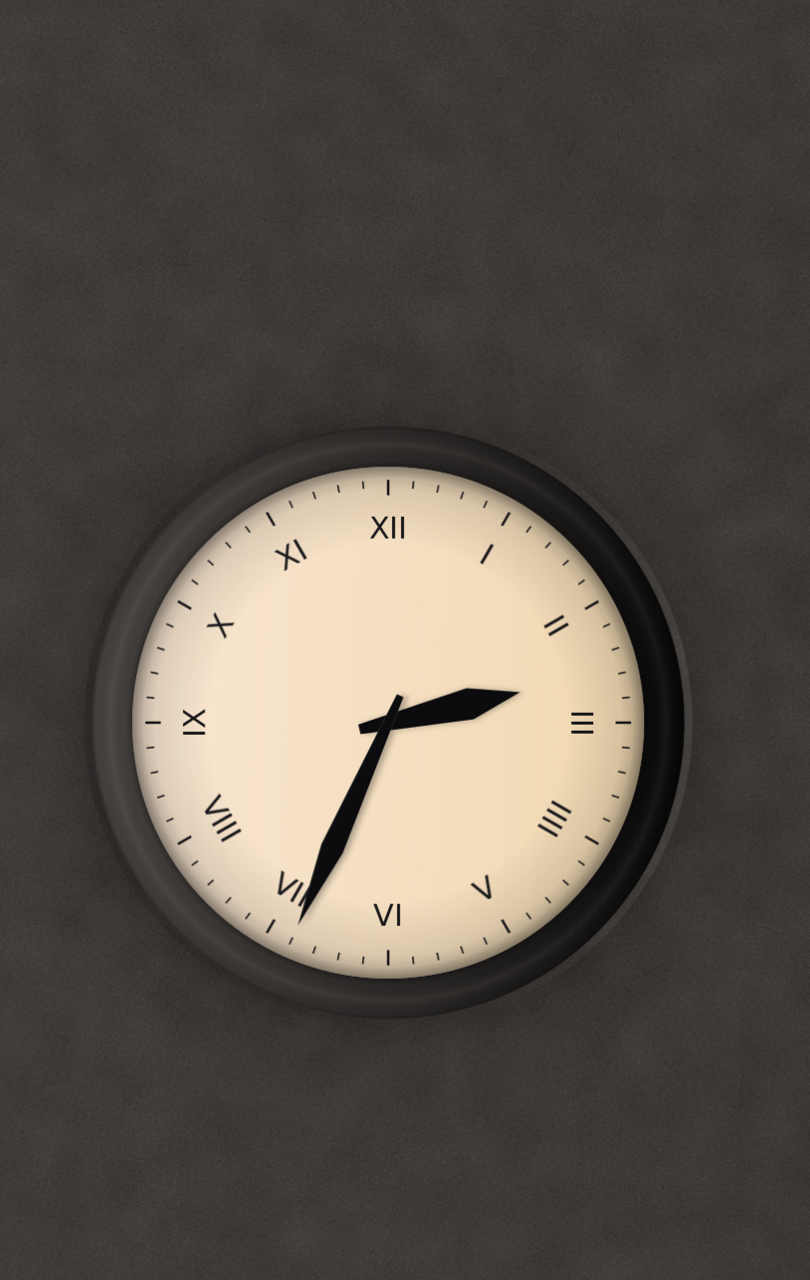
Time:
2h34
